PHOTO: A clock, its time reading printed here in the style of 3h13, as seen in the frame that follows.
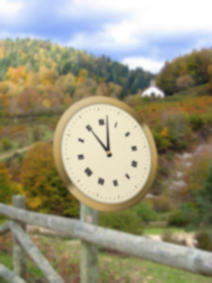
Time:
11h02
